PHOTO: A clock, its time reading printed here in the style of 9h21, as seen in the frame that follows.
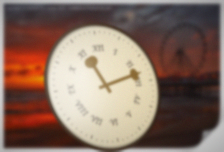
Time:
11h13
